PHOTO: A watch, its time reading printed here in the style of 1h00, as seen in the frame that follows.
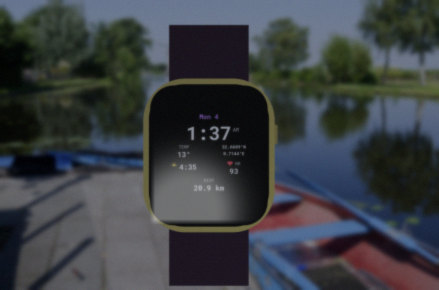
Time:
1h37
